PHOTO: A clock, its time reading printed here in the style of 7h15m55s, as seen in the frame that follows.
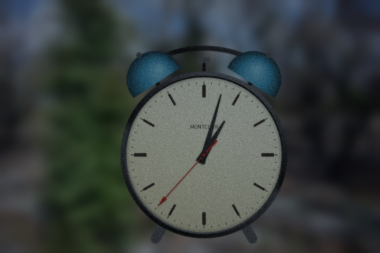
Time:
1h02m37s
